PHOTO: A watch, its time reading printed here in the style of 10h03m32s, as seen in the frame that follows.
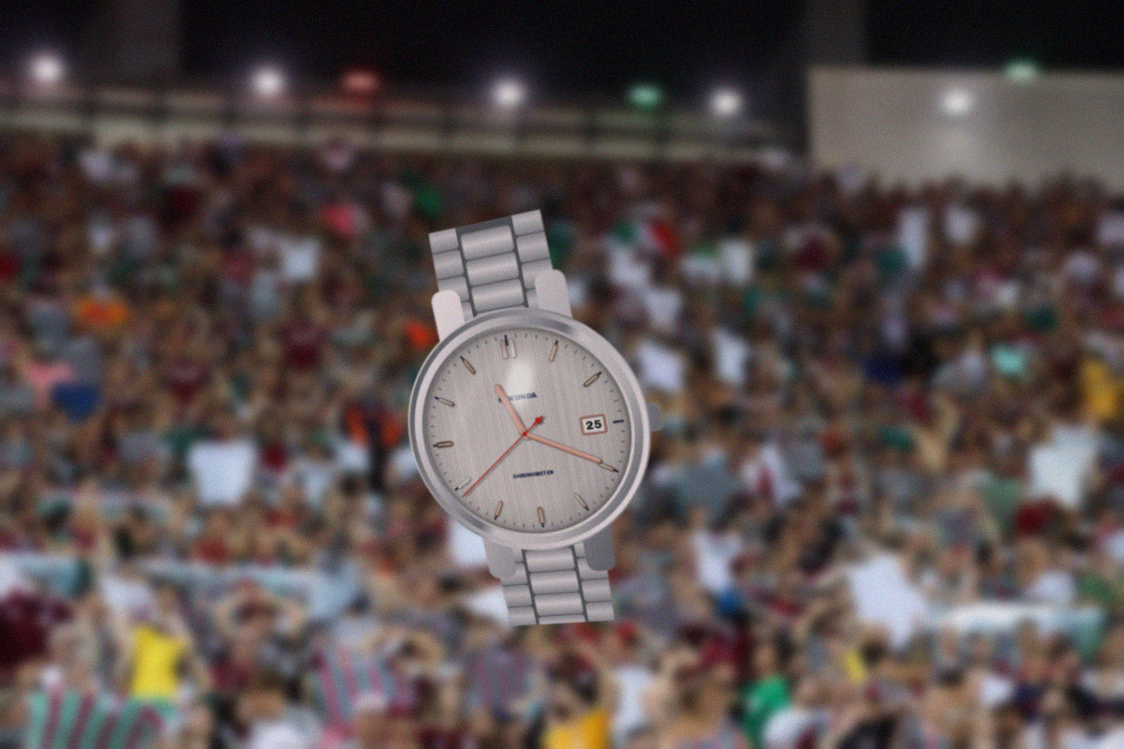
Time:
11h19m39s
